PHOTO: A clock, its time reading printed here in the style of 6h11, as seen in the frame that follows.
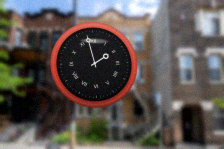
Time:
1h58
